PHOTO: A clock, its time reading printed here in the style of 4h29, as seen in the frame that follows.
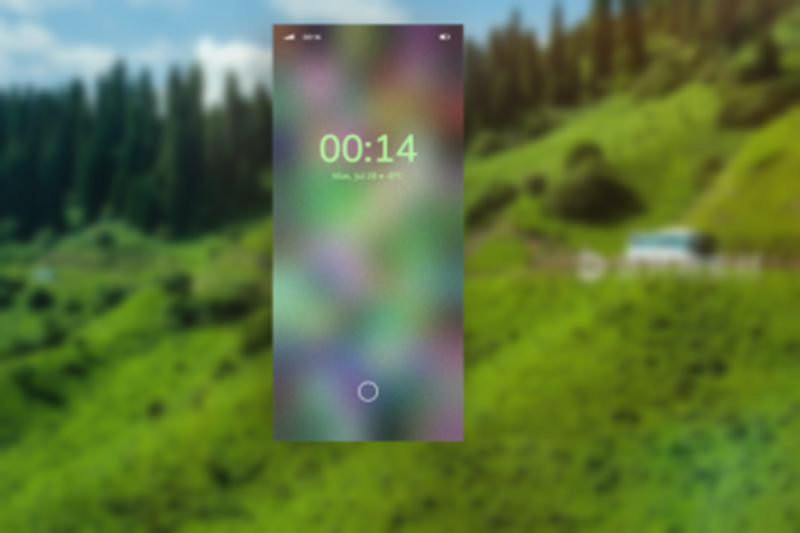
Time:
0h14
